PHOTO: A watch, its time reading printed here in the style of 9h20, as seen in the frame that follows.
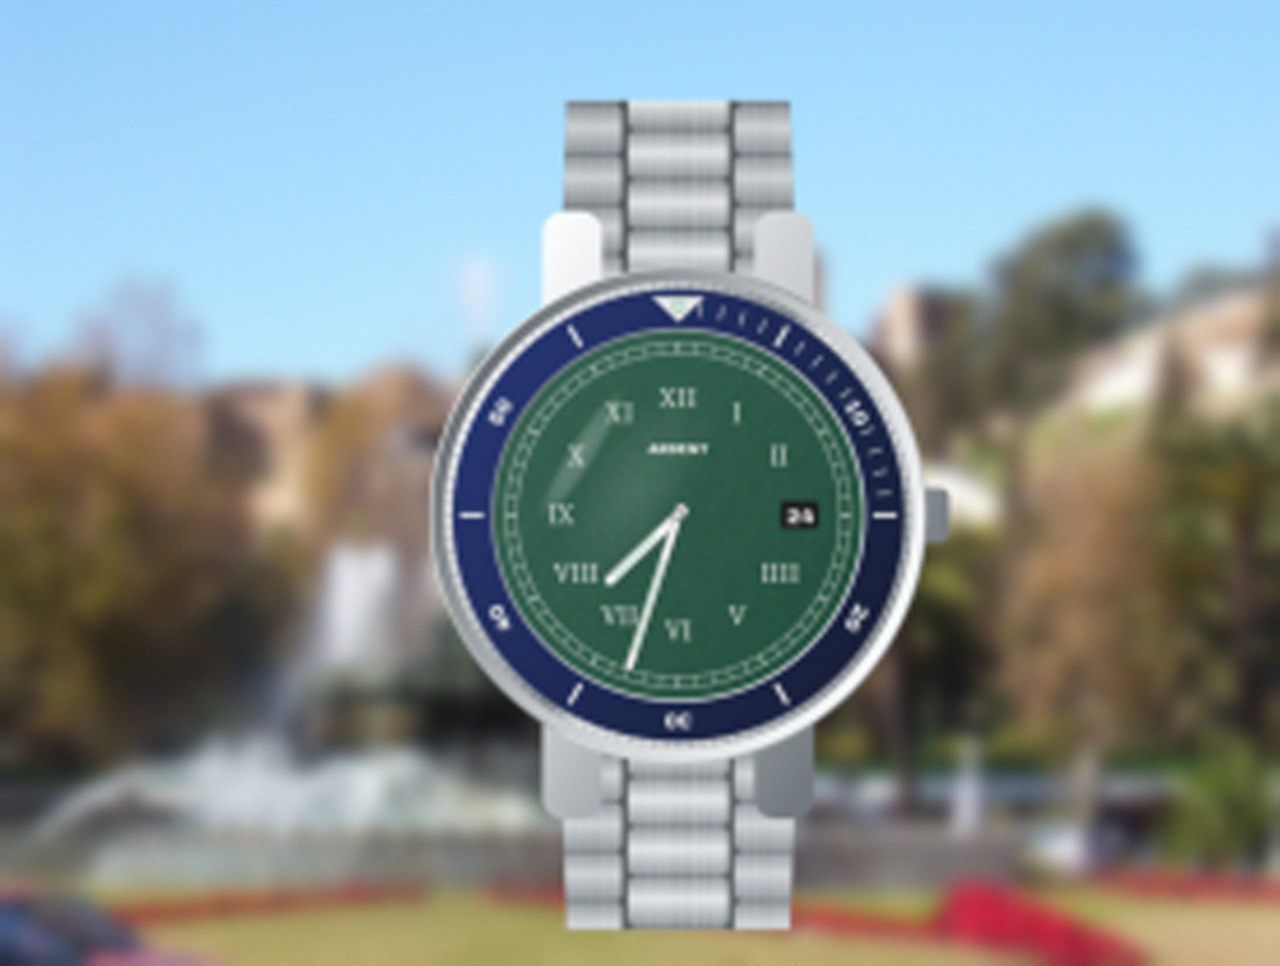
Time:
7h33
